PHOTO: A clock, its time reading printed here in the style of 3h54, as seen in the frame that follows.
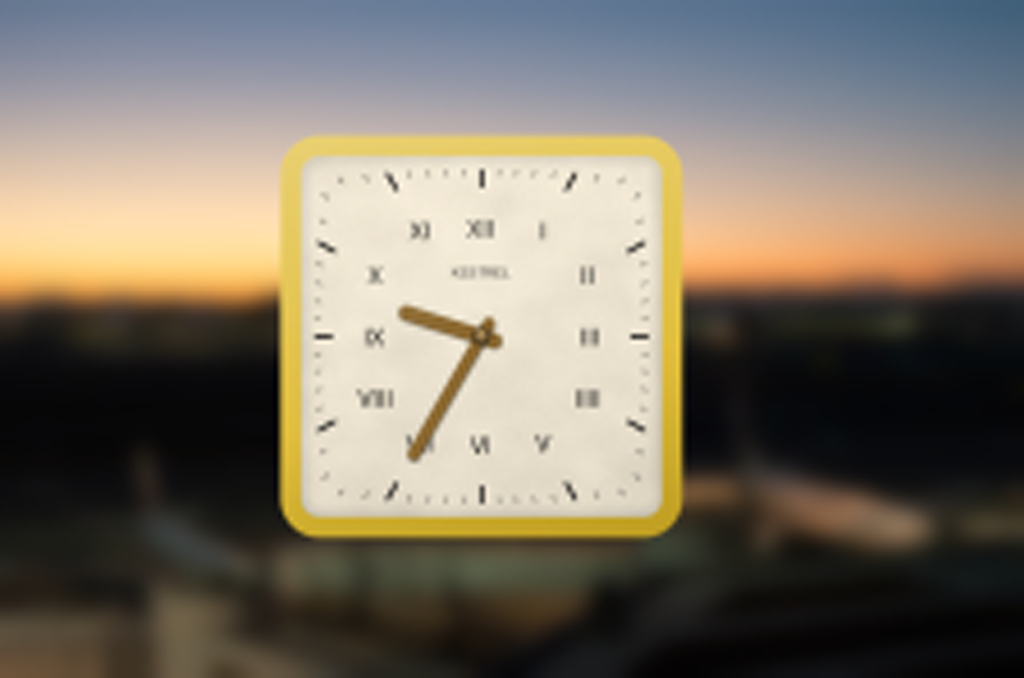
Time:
9h35
